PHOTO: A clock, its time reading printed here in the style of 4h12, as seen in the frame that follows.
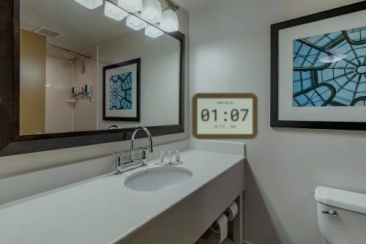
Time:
1h07
